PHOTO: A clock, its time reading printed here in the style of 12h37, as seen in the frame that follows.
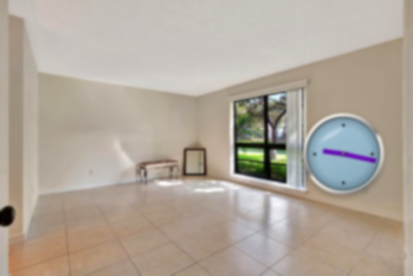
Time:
9h17
